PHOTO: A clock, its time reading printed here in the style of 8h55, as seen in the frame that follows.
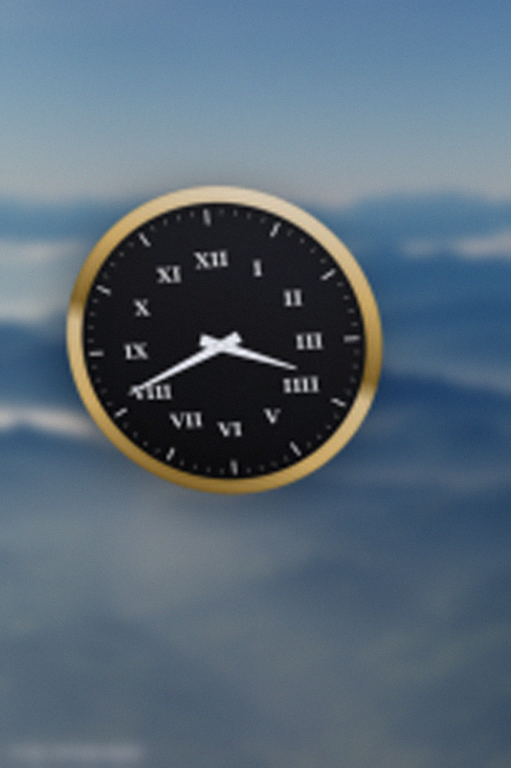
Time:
3h41
